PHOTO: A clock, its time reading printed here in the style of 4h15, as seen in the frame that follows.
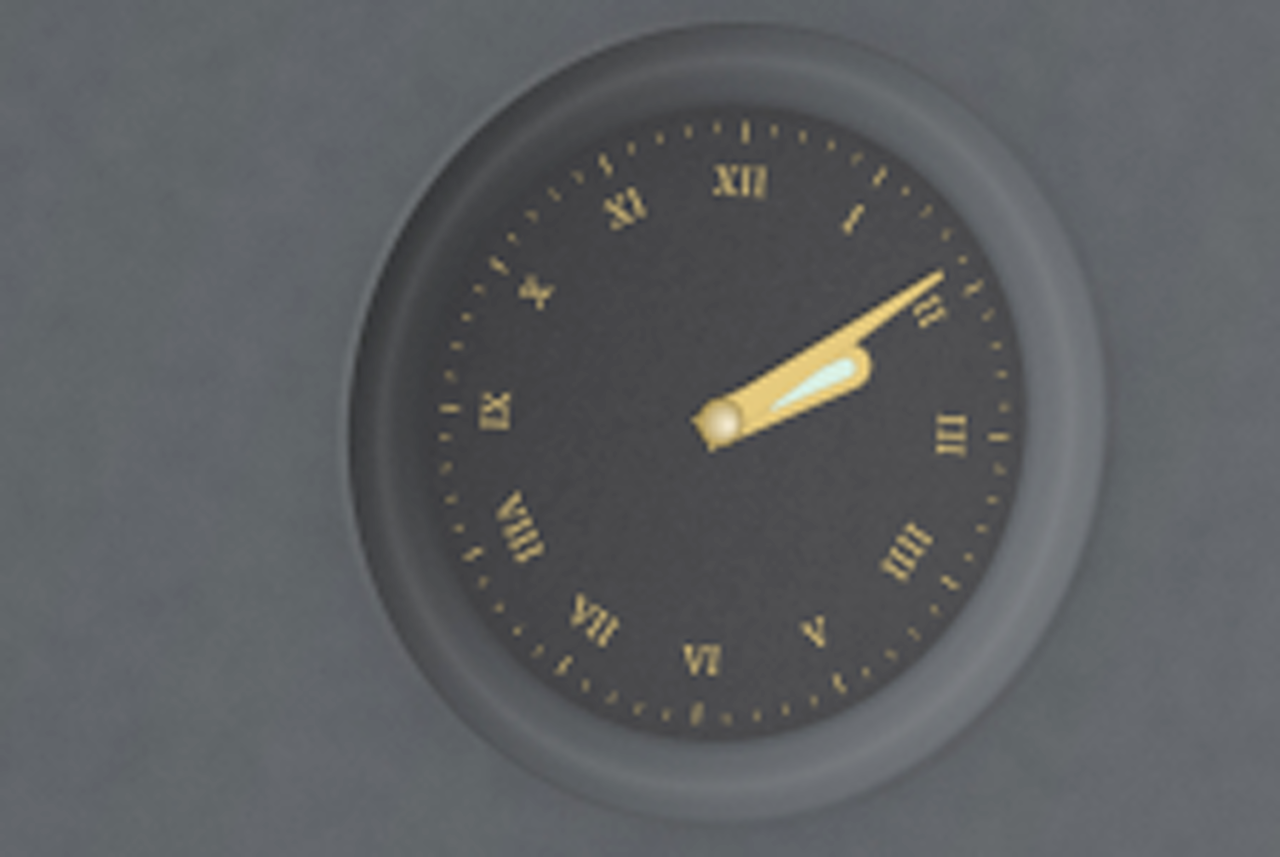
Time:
2h09
